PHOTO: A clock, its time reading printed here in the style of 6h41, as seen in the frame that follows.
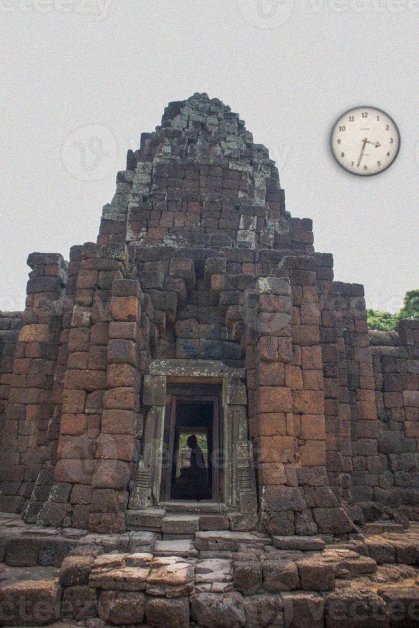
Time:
3h33
